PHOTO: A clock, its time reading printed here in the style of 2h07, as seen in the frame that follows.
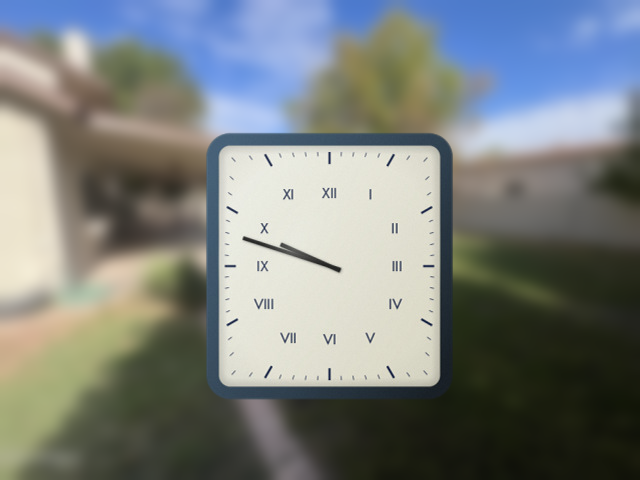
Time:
9h48
